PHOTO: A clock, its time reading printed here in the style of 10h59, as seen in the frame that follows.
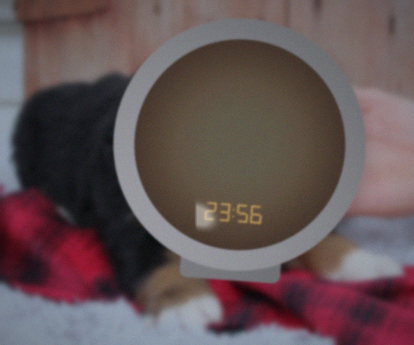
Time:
23h56
